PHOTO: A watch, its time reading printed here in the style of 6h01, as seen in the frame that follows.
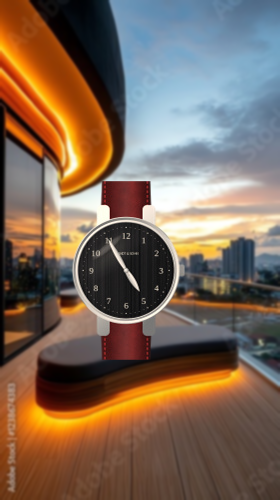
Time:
4h55
